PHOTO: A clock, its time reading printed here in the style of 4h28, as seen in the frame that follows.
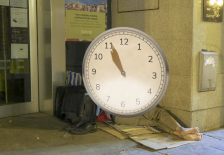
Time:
10h56
